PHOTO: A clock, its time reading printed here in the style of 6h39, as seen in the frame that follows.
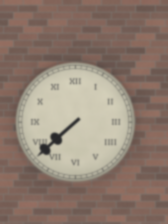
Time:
7h38
